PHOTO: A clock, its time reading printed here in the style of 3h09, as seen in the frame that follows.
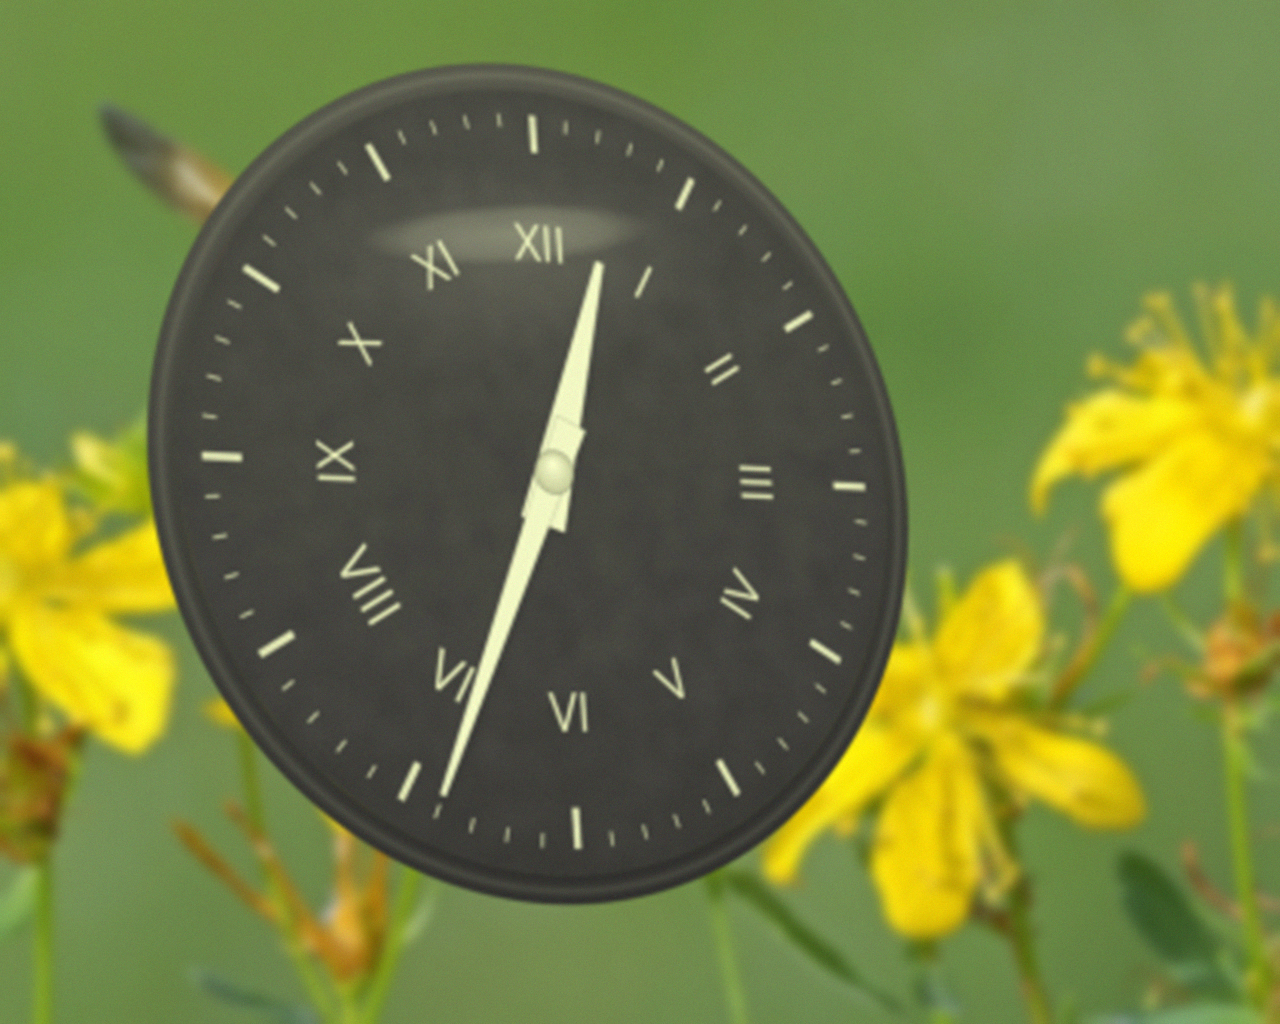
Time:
12h34
